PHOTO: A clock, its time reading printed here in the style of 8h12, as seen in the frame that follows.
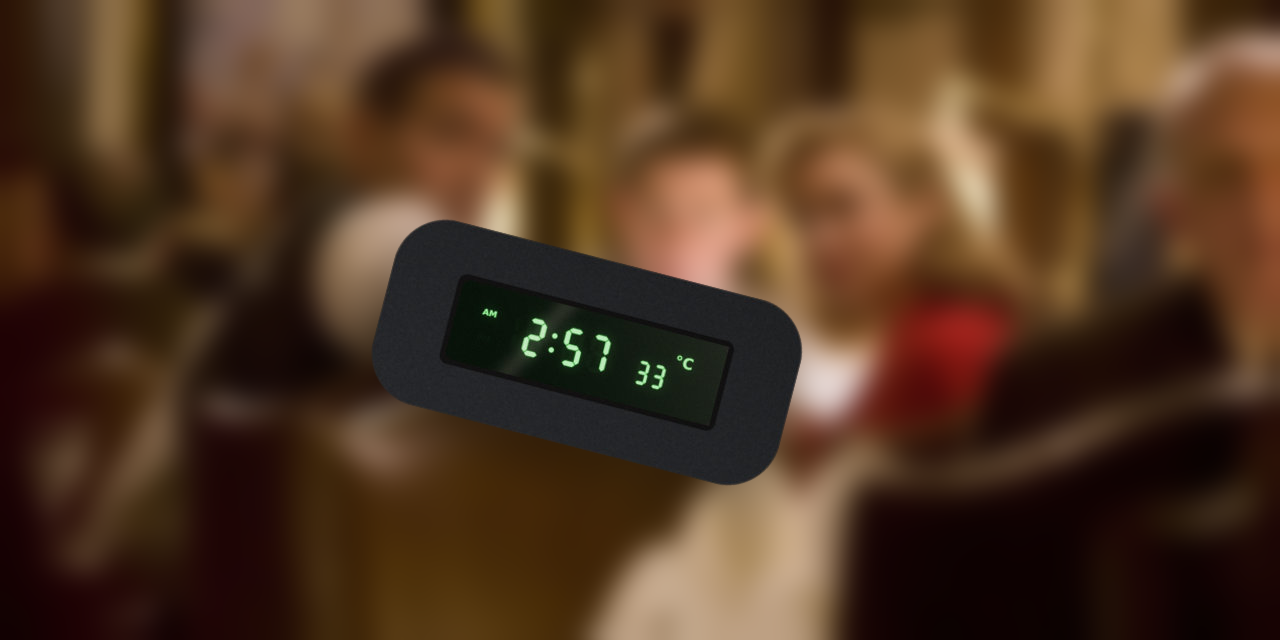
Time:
2h57
